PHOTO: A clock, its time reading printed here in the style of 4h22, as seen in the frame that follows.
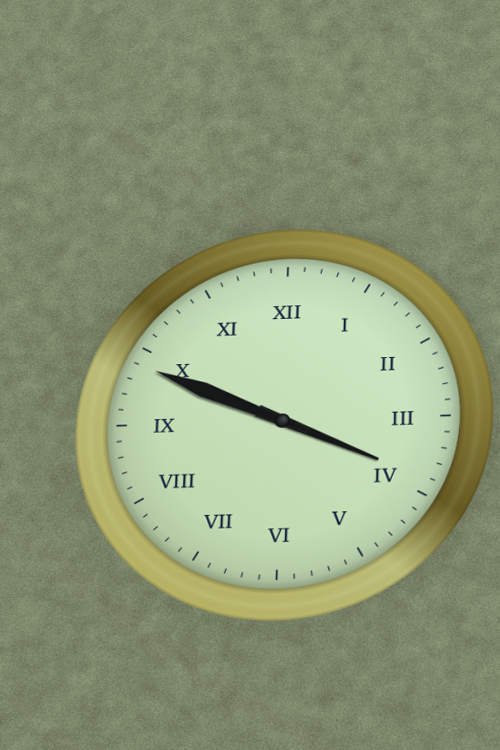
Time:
3h49
